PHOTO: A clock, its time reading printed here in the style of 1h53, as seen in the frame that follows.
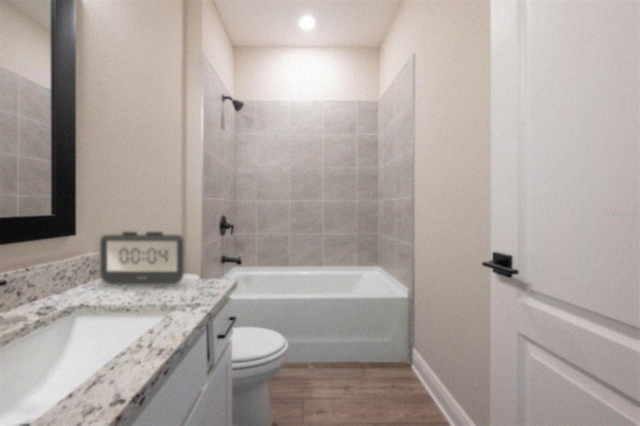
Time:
0h04
